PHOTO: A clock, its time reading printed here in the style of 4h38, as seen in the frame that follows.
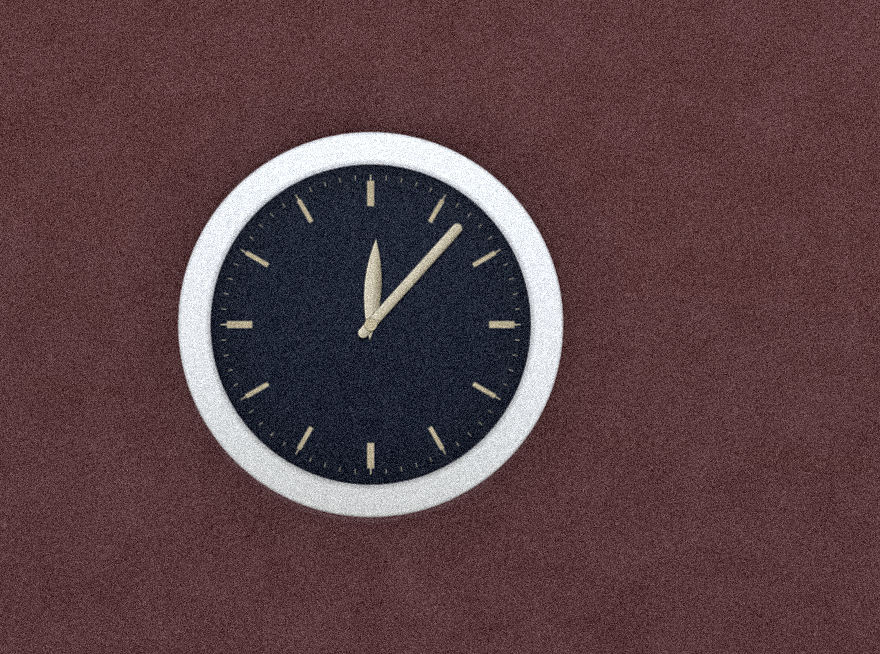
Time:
12h07
